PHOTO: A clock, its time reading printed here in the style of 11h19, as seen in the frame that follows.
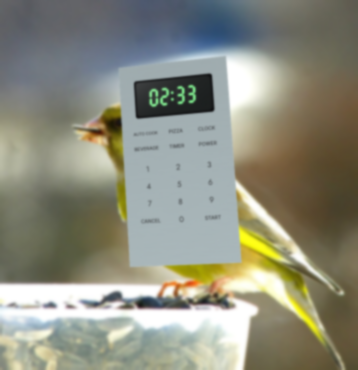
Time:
2h33
